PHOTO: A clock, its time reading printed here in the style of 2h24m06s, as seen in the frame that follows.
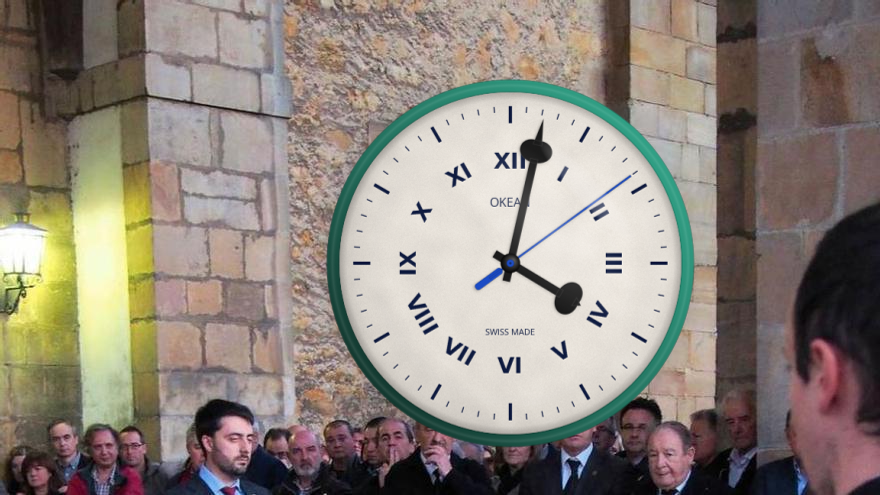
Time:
4h02m09s
